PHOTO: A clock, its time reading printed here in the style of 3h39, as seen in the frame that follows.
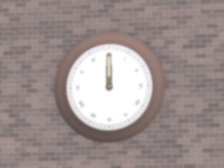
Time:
12h00
